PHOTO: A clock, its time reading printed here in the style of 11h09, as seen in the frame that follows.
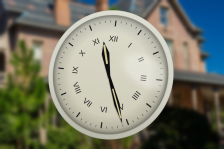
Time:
11h26
